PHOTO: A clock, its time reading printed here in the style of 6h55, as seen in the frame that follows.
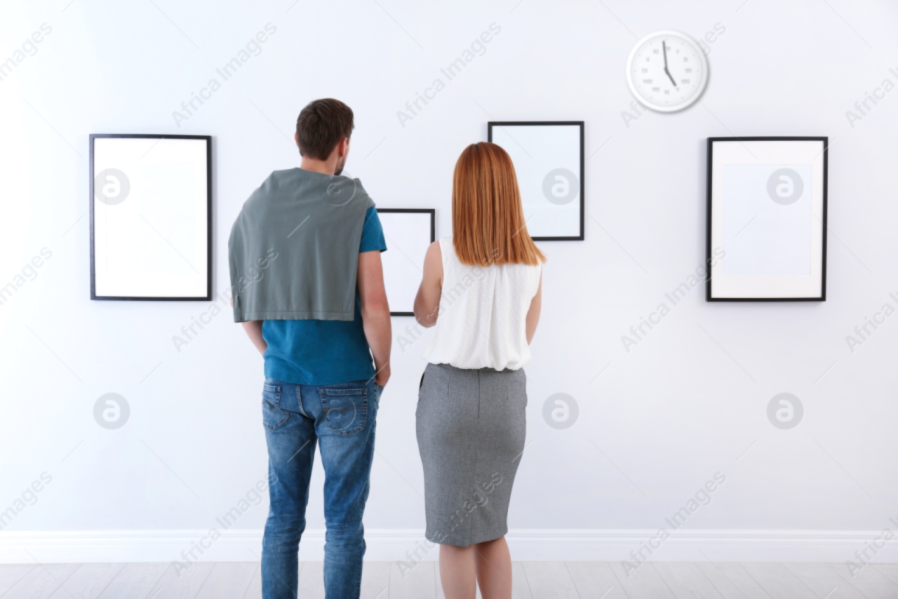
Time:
4h59
